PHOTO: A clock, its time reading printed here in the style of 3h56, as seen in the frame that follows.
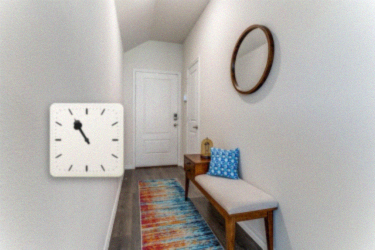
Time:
10h55
